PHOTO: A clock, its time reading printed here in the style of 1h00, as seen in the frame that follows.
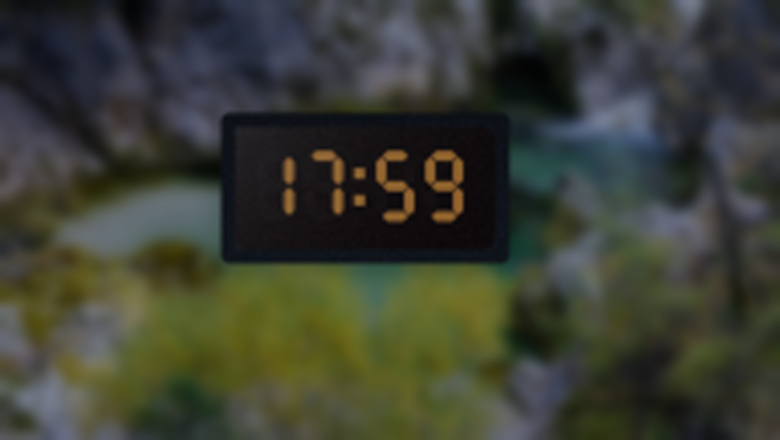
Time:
17h59
